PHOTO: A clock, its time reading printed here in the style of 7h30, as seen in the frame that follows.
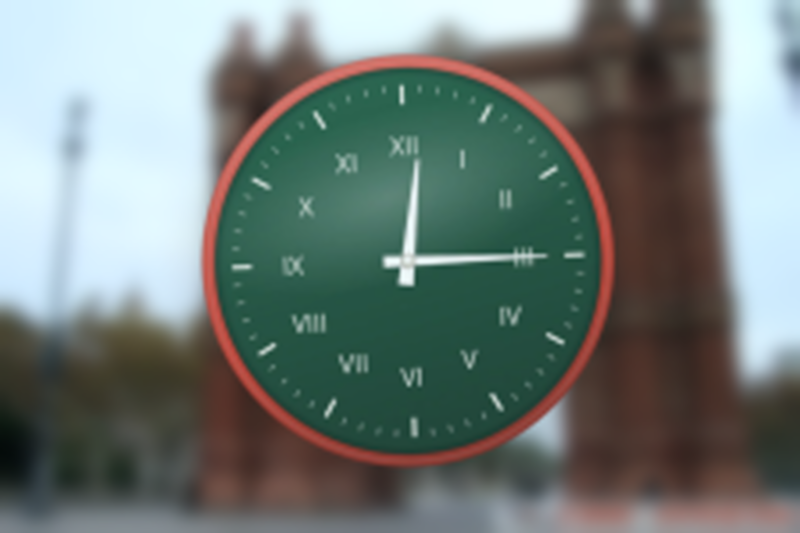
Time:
12h15
